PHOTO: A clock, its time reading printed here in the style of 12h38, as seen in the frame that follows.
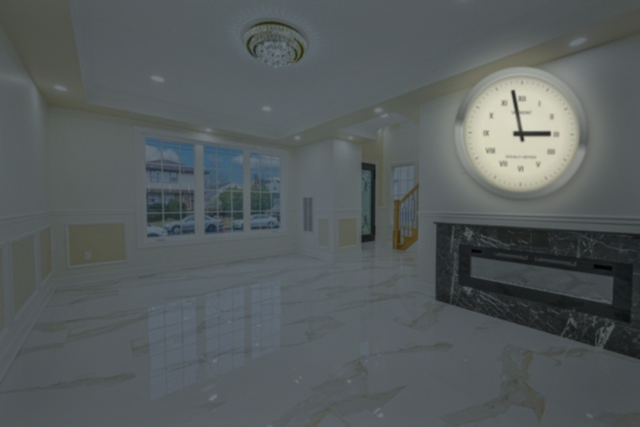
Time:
2h58
